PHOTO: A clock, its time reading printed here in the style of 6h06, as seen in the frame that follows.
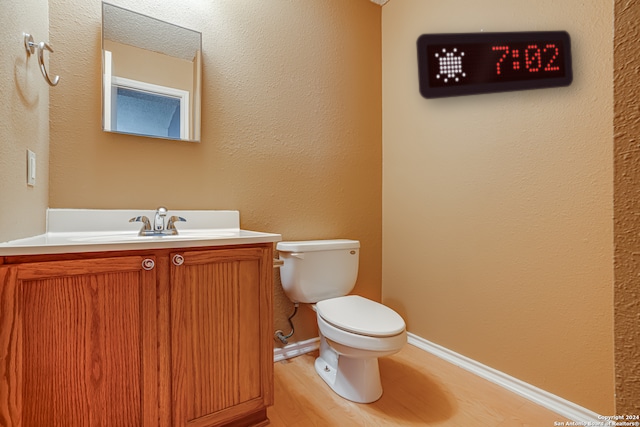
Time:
7h02
